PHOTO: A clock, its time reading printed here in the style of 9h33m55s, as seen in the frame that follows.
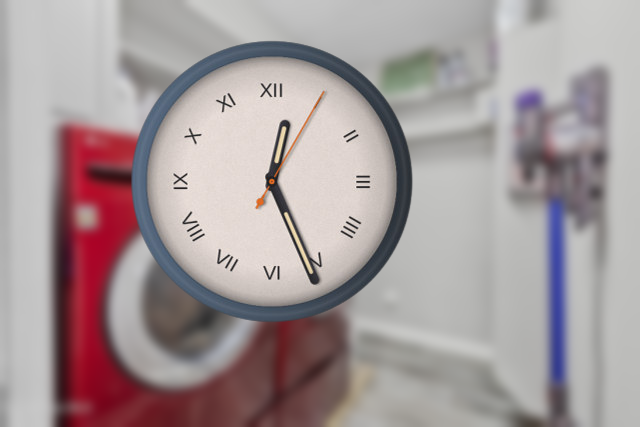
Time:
12h26m05s
